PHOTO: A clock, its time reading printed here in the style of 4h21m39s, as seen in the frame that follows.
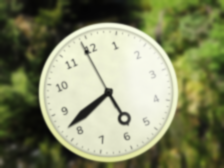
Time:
5h41m59s
